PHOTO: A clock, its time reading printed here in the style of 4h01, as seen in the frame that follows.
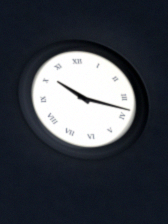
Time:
10h18
